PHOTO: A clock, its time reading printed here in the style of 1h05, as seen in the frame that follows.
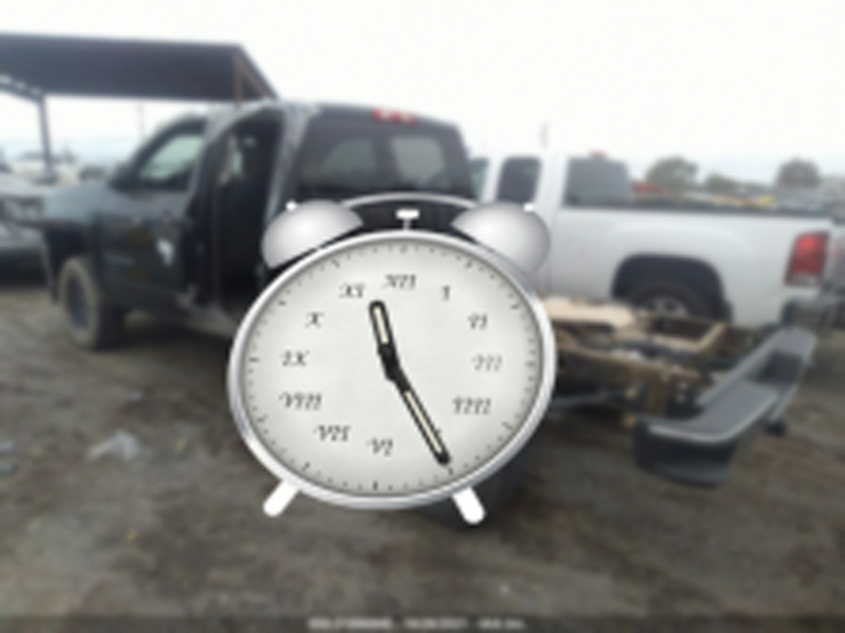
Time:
11h25
